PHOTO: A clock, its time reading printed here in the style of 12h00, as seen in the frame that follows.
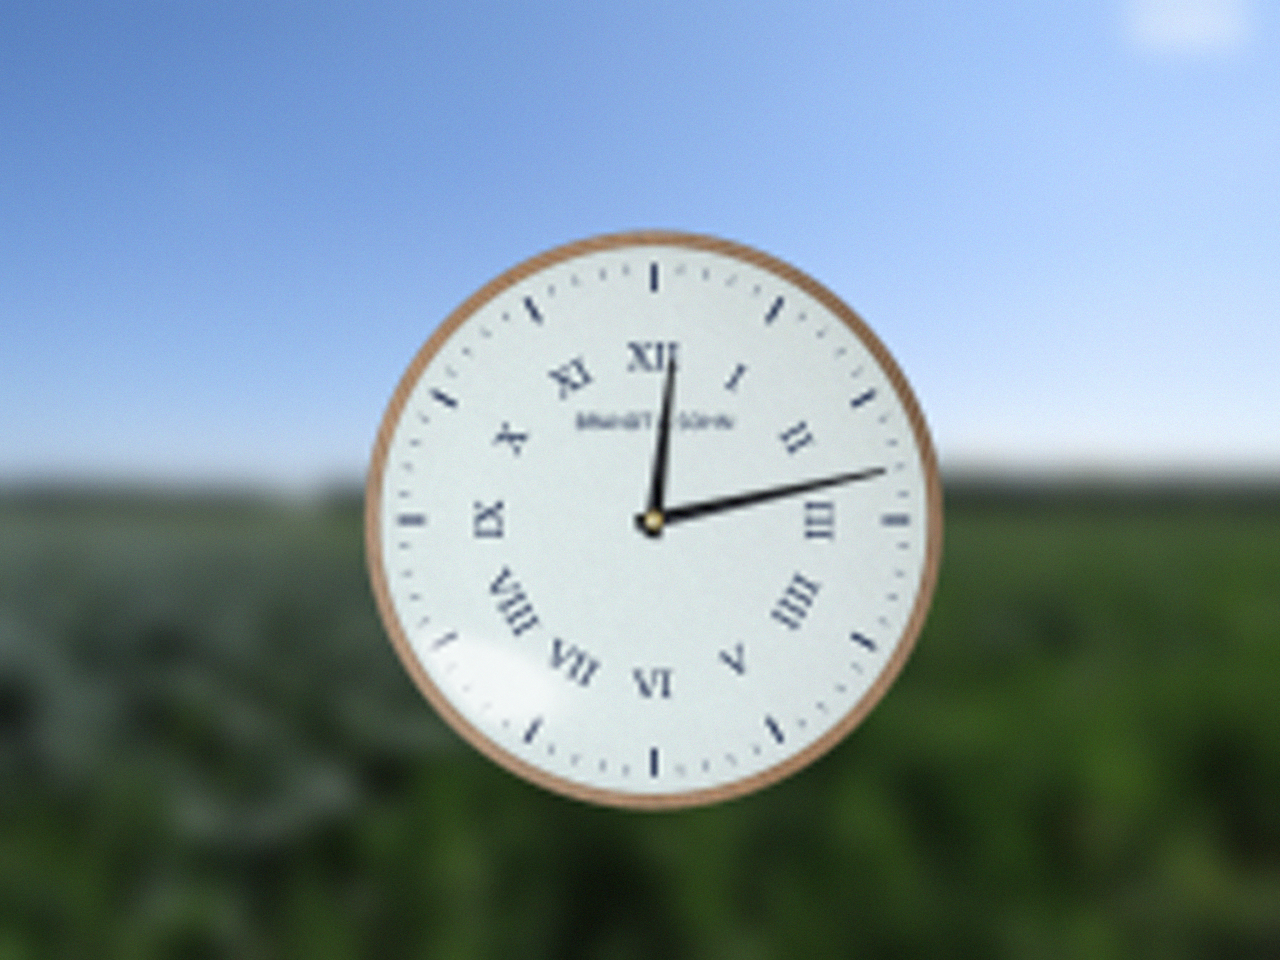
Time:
12h13
